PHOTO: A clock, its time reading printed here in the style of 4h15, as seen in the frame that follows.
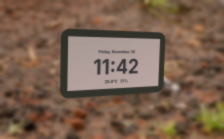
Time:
11h42
